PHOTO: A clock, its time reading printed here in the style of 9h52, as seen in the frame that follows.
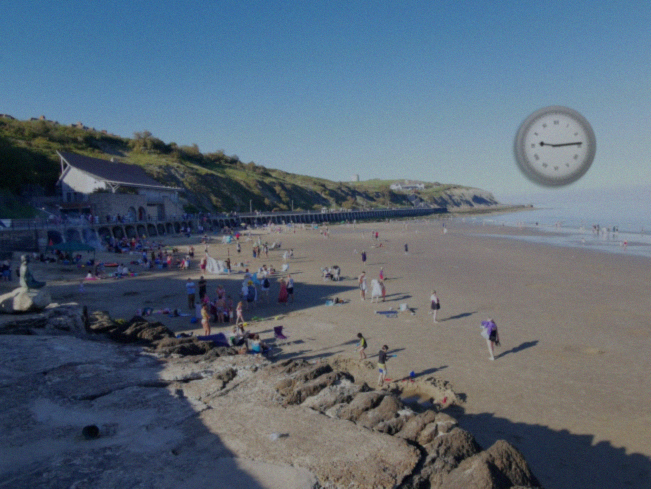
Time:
9h14
